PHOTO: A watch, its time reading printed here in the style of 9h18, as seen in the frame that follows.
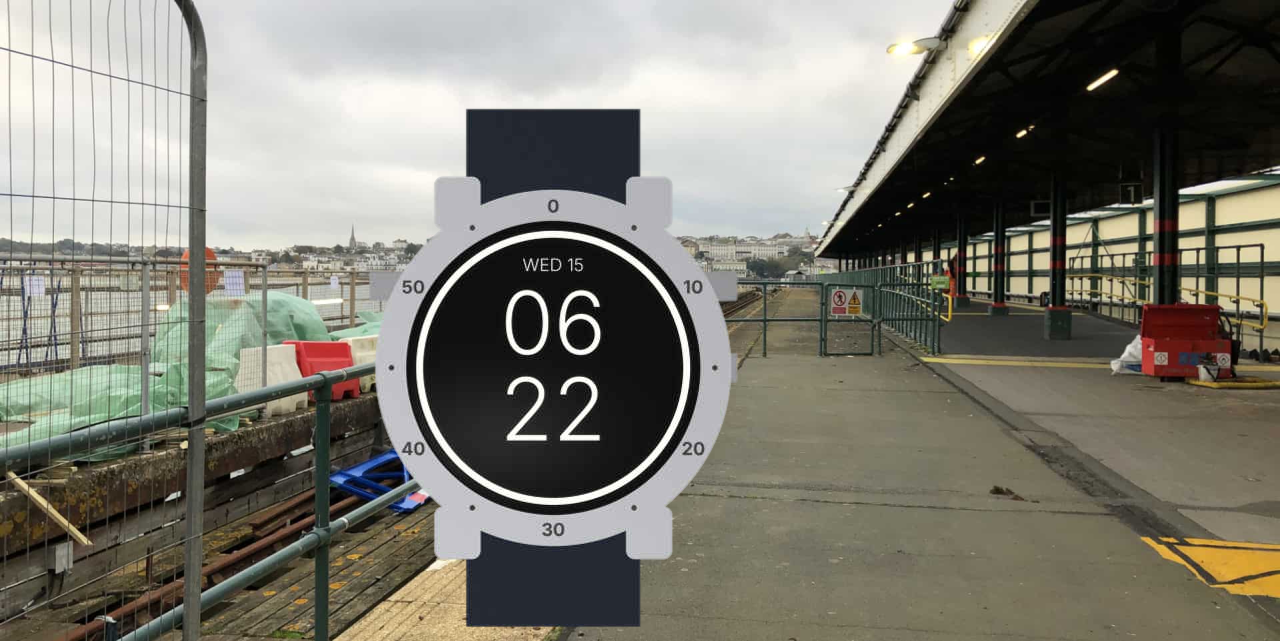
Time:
6h22
